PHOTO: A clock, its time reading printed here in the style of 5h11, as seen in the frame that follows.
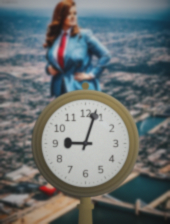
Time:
9h03
